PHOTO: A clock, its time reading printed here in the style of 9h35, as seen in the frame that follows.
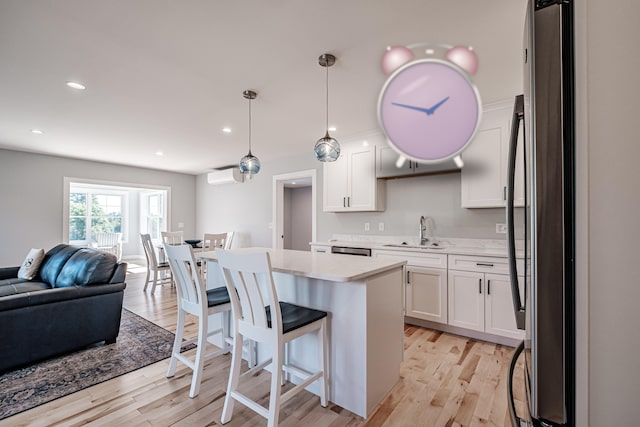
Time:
1h47
